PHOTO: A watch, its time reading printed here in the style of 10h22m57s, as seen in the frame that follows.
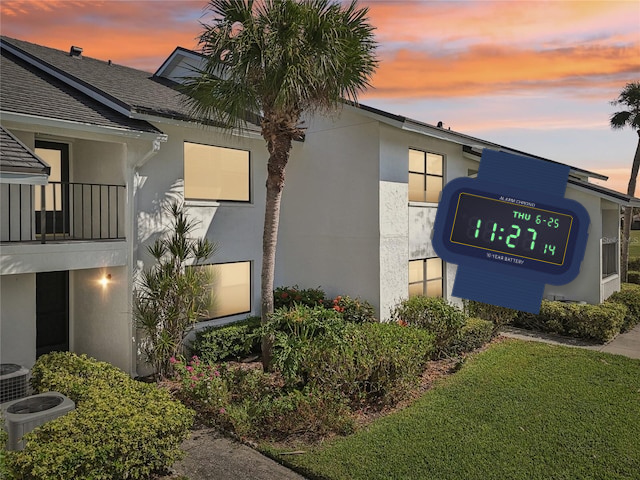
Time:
11h27m14s
